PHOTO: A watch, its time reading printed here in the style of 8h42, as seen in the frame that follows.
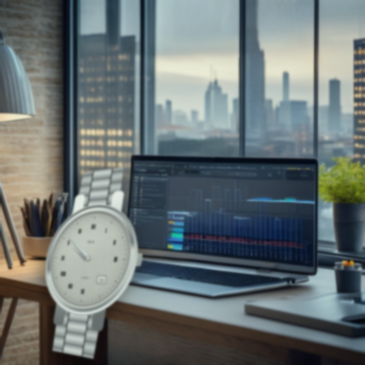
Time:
9h51
